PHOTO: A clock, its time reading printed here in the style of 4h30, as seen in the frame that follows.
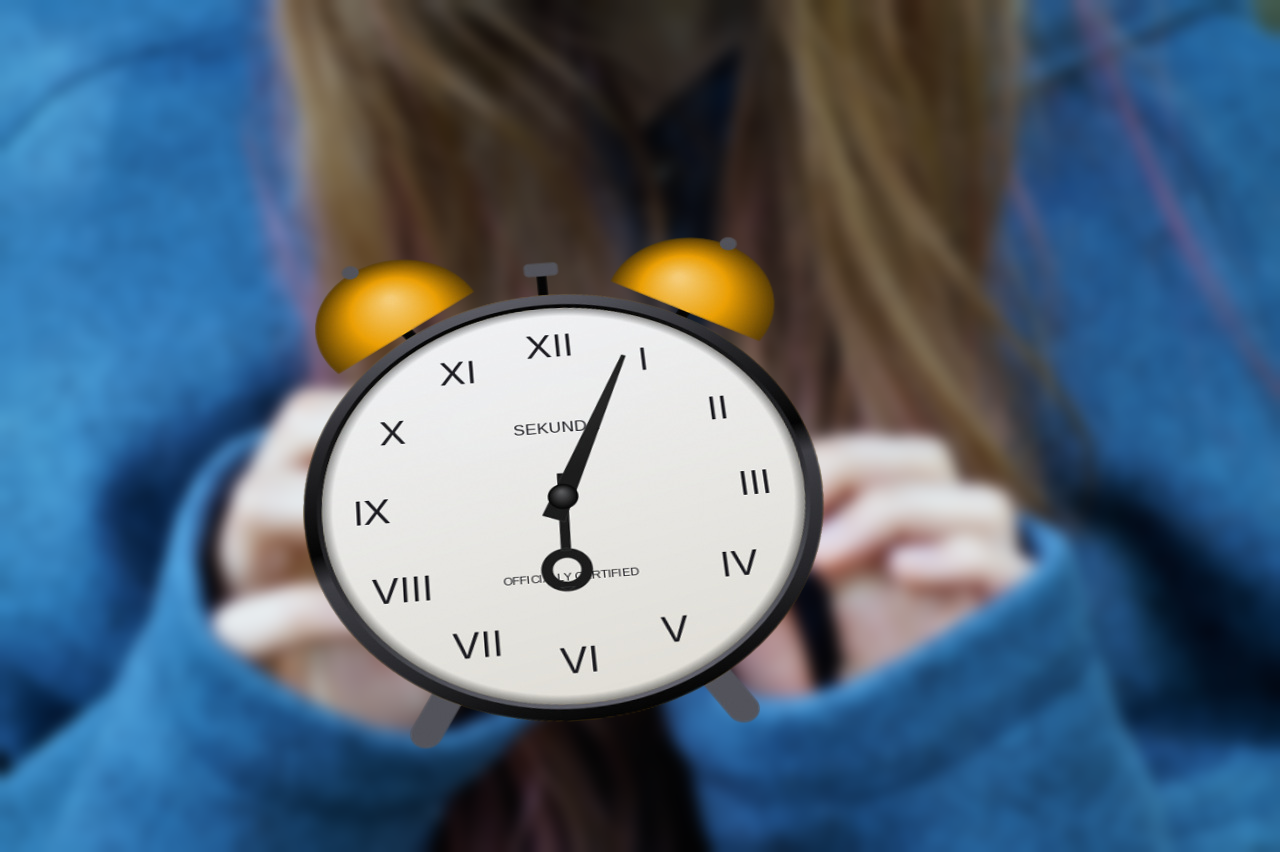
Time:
6h04
